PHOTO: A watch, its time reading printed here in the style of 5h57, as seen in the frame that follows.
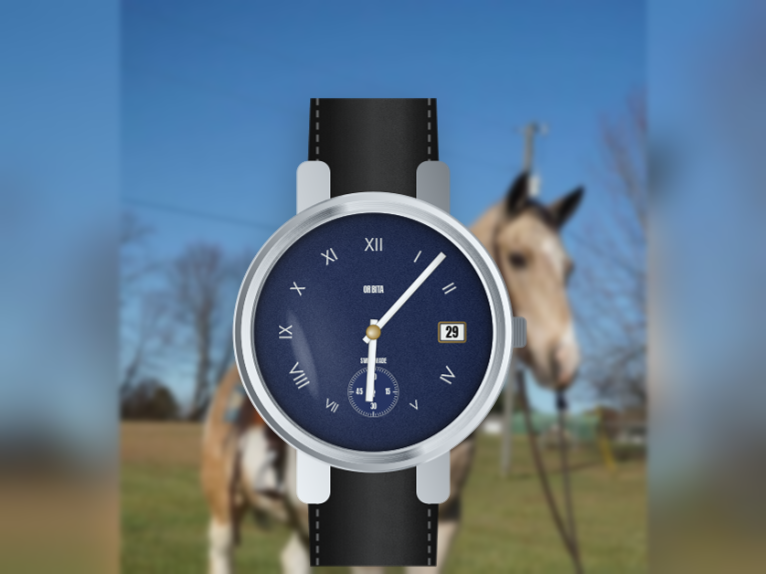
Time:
6h07
